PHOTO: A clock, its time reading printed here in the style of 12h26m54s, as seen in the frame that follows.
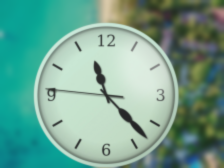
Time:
11h22m46s
